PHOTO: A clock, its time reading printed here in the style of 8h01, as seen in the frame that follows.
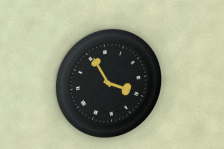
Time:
3h56
